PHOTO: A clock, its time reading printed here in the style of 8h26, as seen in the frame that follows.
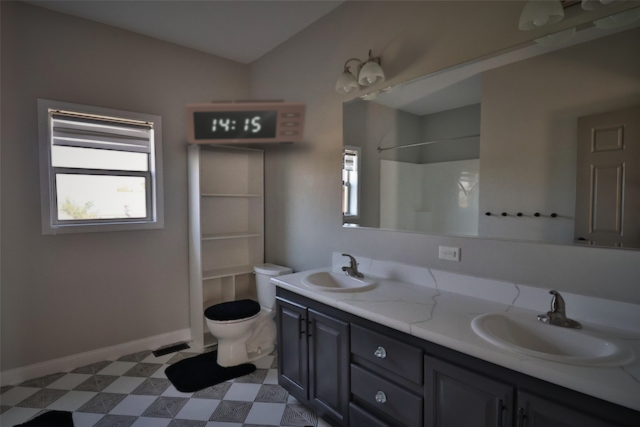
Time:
14h15
